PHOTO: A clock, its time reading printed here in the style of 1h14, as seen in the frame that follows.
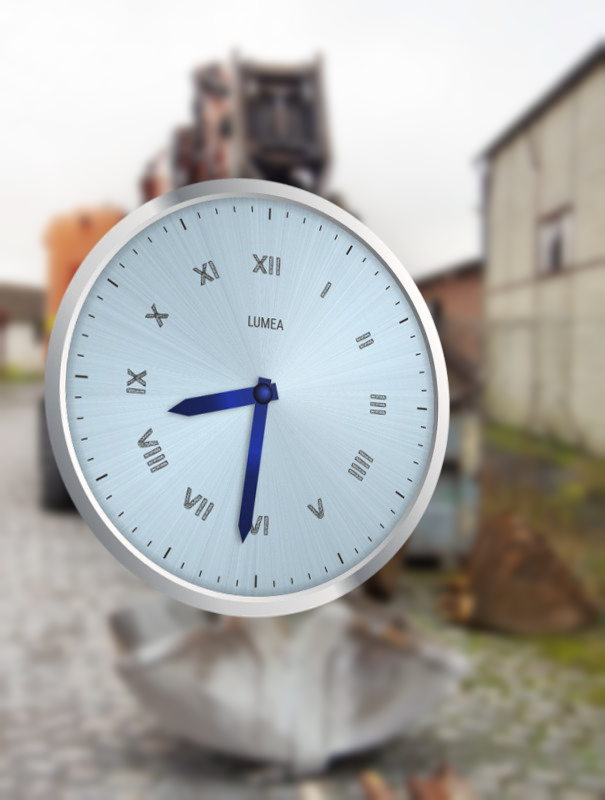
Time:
8h31
